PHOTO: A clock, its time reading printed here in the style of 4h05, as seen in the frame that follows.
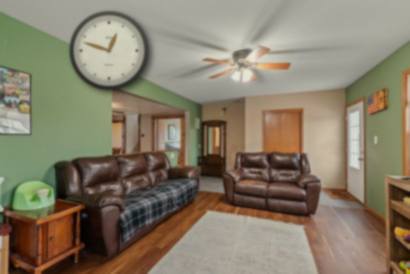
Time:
12h48
